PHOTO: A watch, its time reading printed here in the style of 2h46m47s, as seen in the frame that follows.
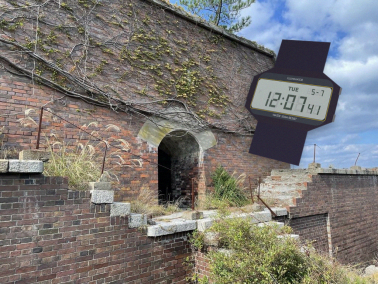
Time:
12h07m41s
